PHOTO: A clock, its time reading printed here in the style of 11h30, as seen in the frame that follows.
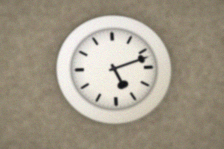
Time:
5h12
